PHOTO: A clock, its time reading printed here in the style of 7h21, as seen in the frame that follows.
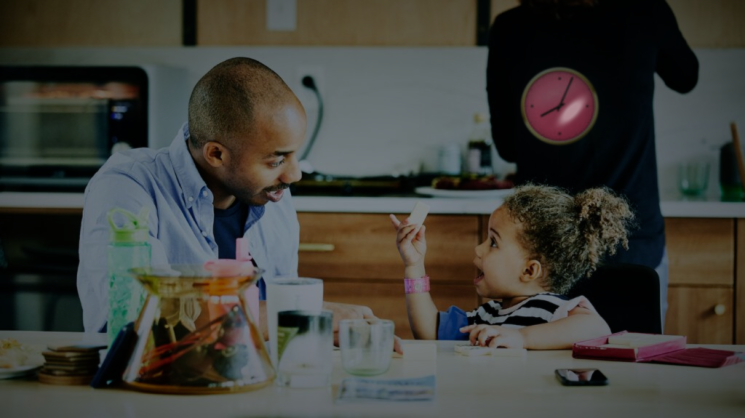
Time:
8h04
